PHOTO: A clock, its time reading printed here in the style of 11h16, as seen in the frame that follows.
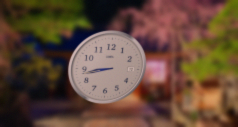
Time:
8h43
